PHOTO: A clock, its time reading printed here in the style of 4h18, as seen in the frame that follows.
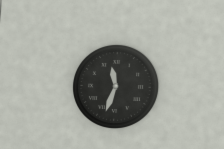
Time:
11h33
